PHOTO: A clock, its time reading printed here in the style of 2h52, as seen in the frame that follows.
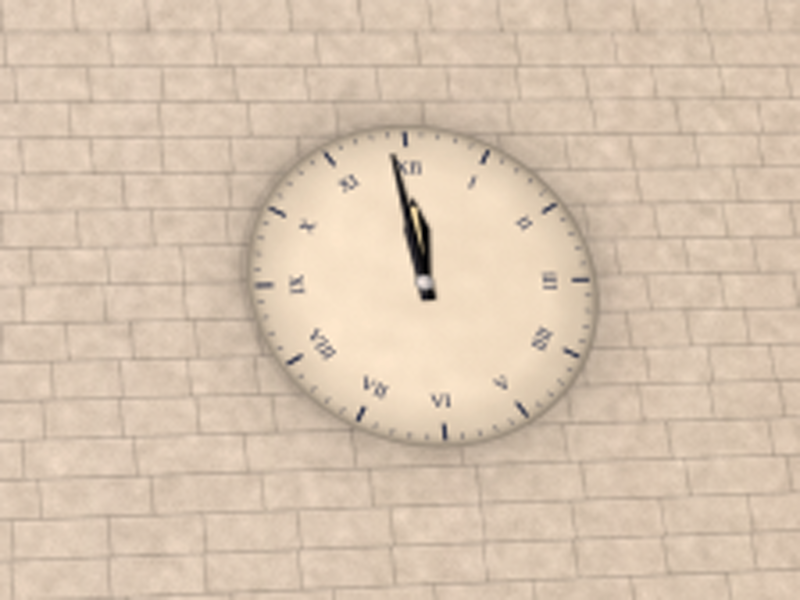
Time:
11h59
